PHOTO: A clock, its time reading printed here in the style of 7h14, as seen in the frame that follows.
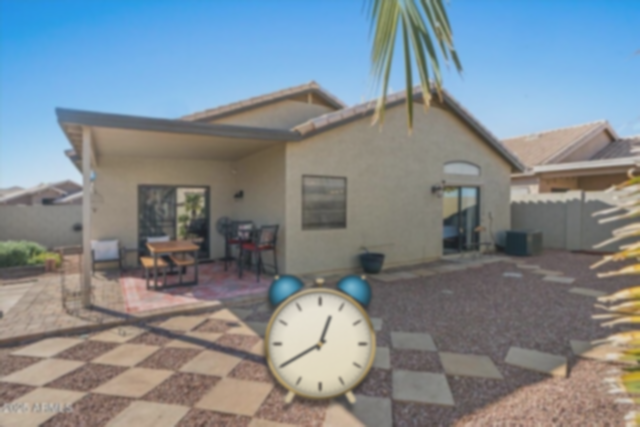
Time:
12h40
